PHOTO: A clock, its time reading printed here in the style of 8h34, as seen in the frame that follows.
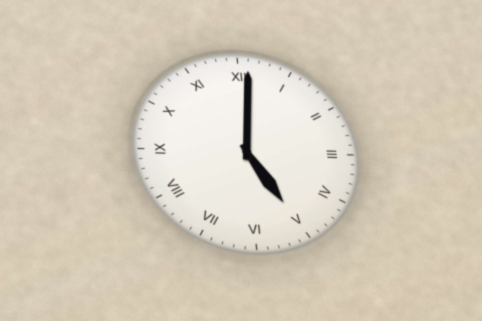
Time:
5h01
